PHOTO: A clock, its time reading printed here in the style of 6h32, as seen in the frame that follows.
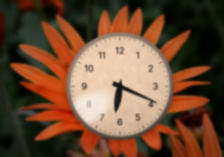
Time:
6h19
